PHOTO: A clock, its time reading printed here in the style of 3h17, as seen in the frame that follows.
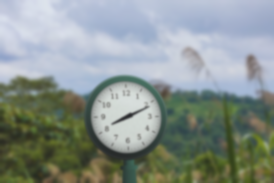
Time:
8h11
